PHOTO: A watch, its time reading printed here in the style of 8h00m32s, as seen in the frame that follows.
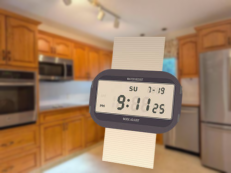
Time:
9h11m25s
